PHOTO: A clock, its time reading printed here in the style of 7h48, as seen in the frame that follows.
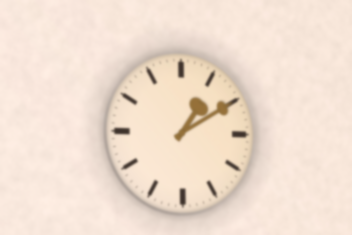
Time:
1h10
